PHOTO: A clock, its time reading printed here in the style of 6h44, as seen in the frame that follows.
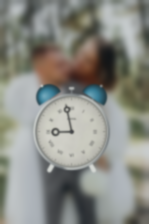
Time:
8h58
